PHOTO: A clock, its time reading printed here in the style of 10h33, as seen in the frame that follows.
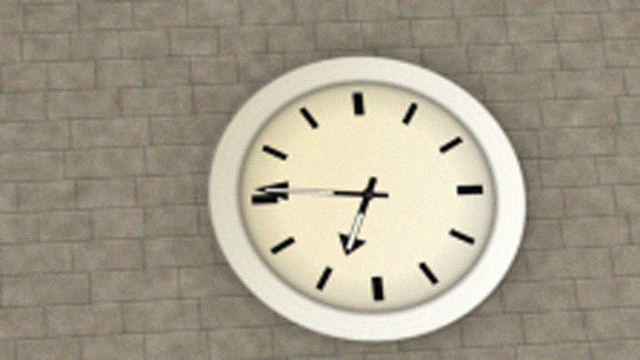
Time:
6h46
